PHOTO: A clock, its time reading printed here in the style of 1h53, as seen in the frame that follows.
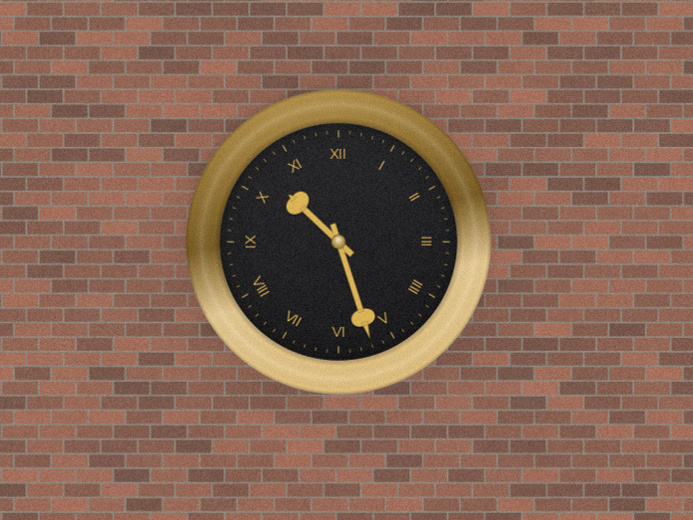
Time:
10h27
